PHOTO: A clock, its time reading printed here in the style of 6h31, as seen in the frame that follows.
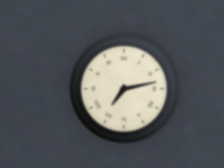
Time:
7h13
